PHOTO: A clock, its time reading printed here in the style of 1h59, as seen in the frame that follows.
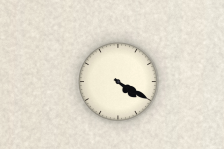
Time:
4h20
